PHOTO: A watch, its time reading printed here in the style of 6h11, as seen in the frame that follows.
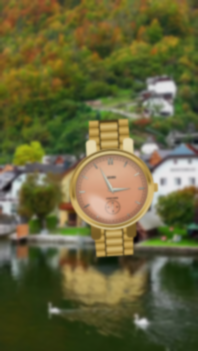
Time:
2h56
